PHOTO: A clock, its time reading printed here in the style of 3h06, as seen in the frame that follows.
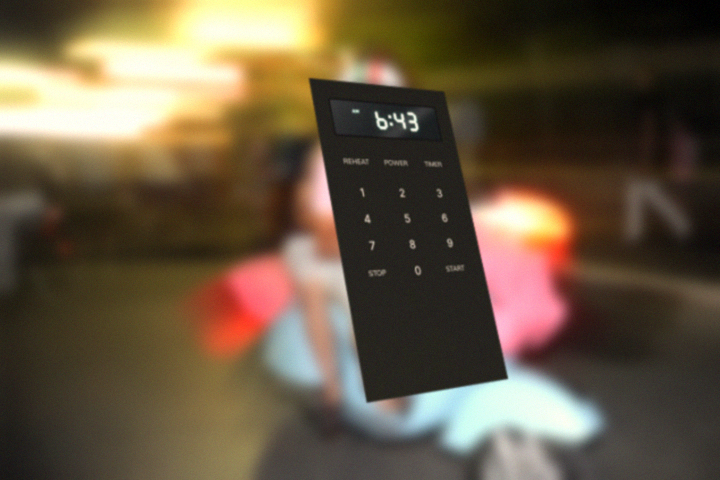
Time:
6h43
